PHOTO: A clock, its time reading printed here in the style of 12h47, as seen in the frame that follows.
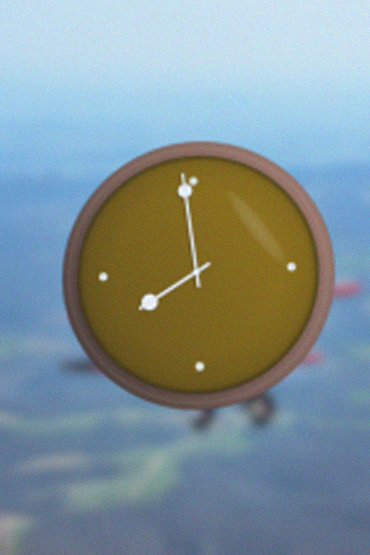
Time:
7h59
